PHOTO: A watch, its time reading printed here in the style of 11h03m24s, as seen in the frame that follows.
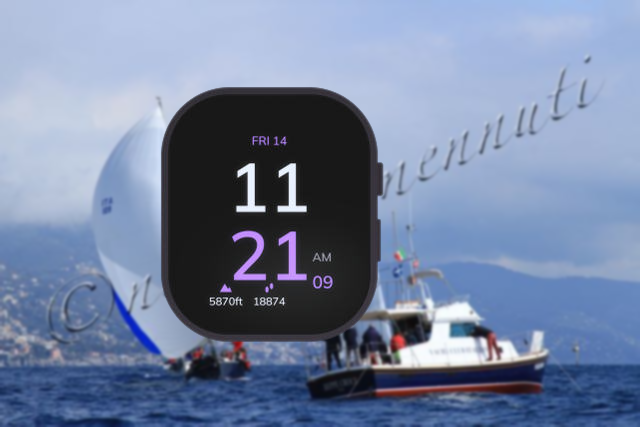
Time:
11h21m09s
